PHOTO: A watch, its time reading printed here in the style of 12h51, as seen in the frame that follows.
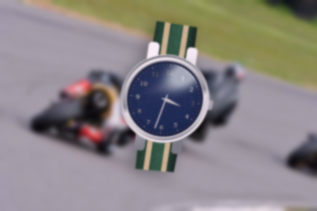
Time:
3h32
